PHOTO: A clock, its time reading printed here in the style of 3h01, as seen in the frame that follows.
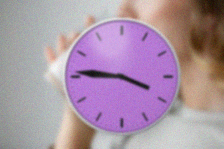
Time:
3h46
